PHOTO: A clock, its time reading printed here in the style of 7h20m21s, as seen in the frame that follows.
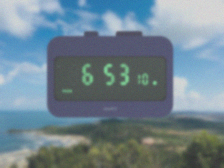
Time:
6h53m10s
